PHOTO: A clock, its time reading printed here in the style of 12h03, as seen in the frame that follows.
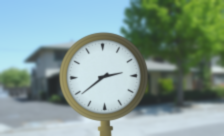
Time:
2h39
